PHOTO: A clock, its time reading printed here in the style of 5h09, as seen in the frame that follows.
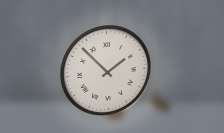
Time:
1h53
